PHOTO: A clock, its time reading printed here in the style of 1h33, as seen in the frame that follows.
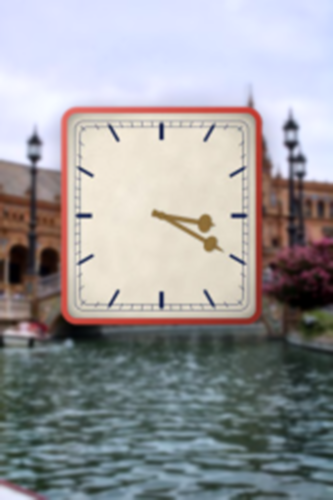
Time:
3h20
